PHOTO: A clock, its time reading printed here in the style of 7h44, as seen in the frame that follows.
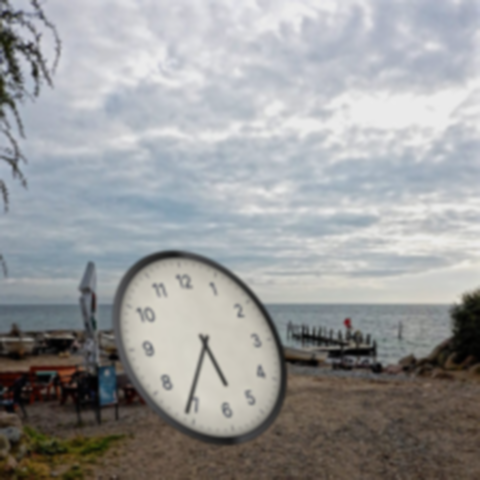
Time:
5h36
